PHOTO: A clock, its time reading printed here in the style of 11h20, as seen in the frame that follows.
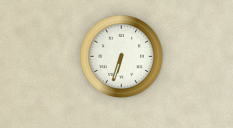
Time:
6h33
